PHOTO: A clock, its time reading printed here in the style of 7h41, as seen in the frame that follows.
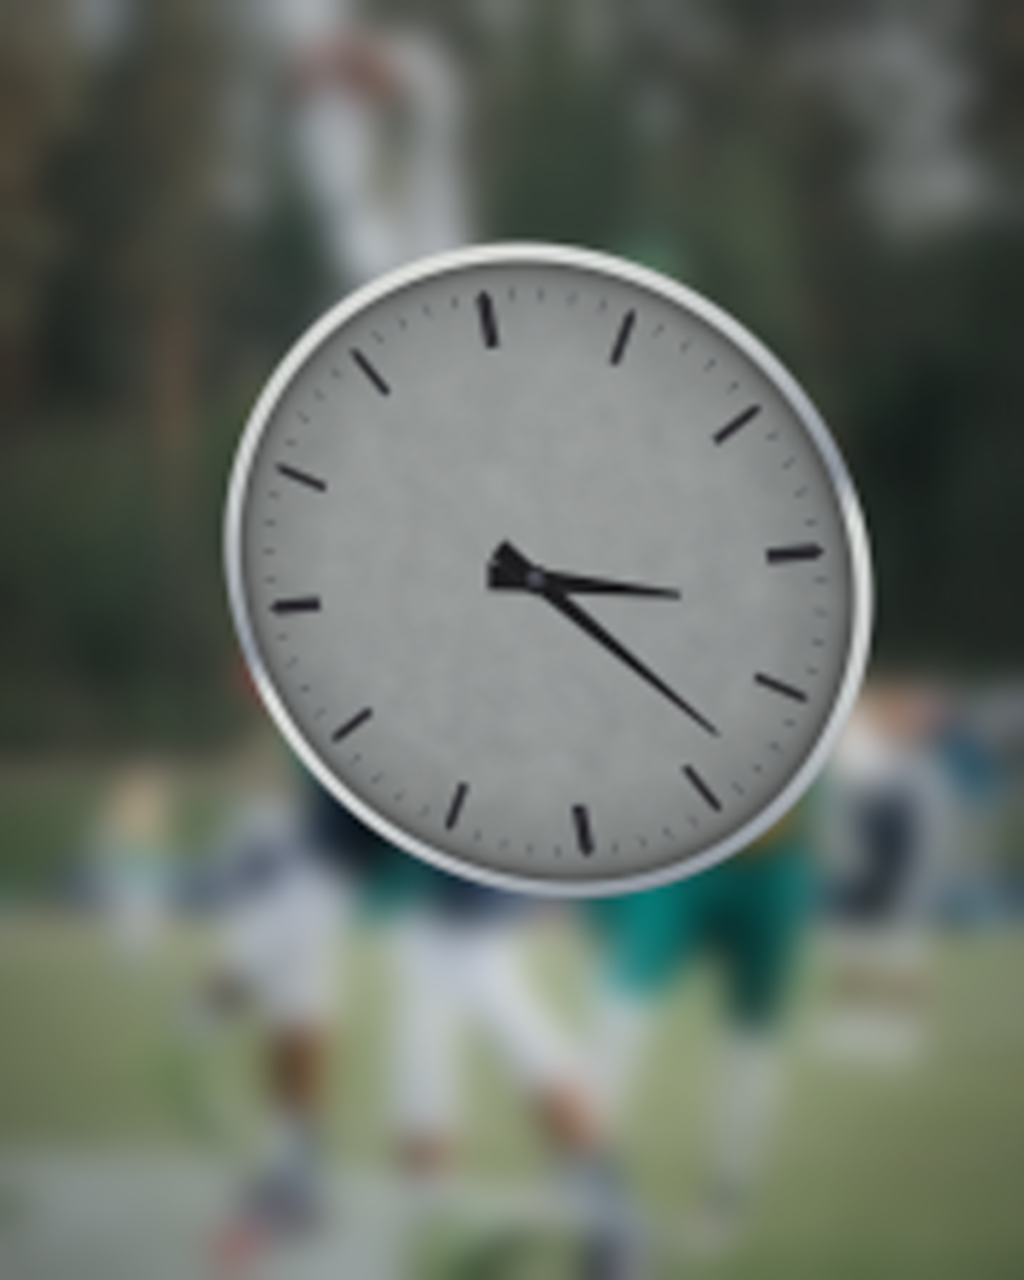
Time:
3h23
